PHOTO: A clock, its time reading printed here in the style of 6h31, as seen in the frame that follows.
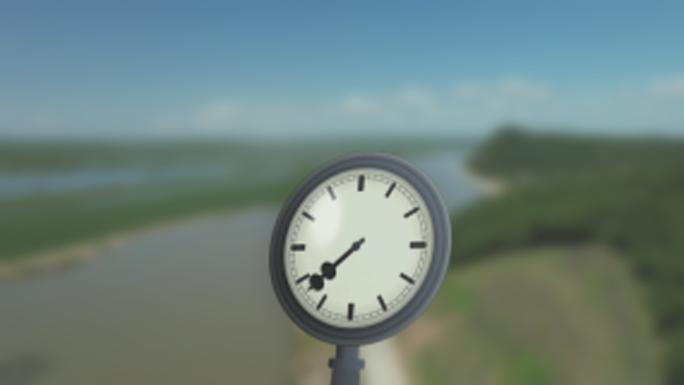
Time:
7h38
